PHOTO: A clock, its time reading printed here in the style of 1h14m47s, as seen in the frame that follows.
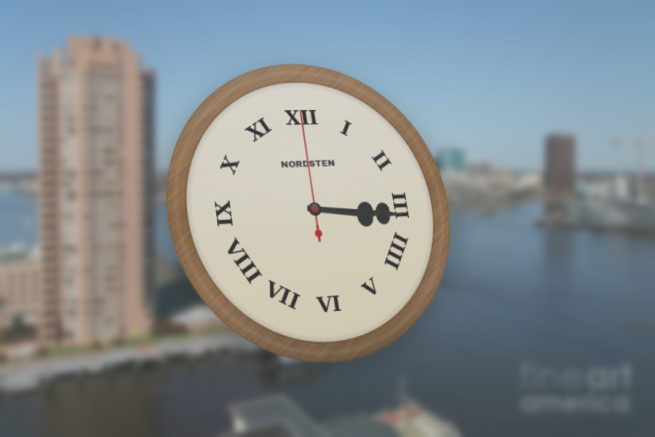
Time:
3h16m00s
